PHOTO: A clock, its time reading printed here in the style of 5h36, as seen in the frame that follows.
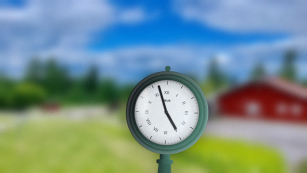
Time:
4h57
